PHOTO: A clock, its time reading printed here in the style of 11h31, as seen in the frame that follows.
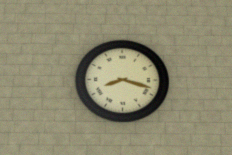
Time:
8h18
